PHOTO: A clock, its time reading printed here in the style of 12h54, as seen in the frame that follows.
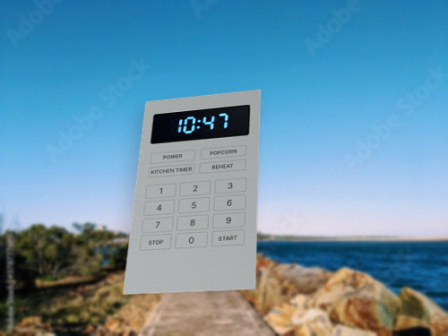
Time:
10h47
